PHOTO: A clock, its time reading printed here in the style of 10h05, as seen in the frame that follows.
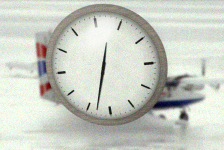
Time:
12h33
